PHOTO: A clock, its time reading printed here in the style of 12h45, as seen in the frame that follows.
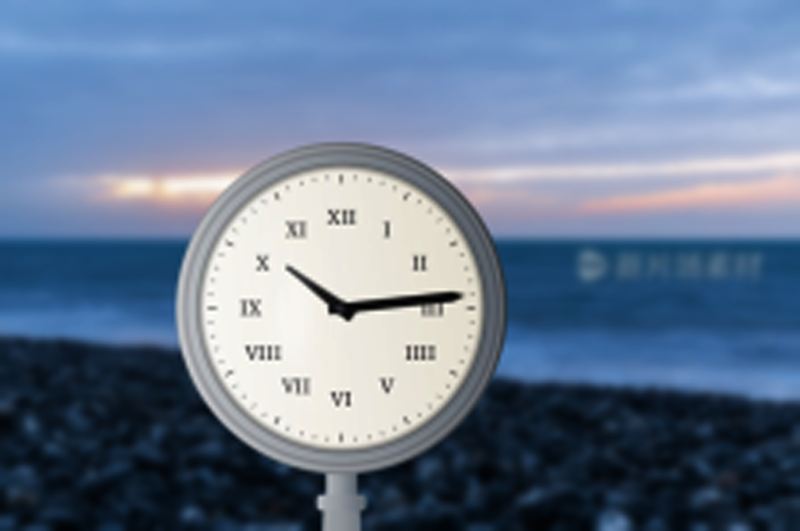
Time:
10h14
